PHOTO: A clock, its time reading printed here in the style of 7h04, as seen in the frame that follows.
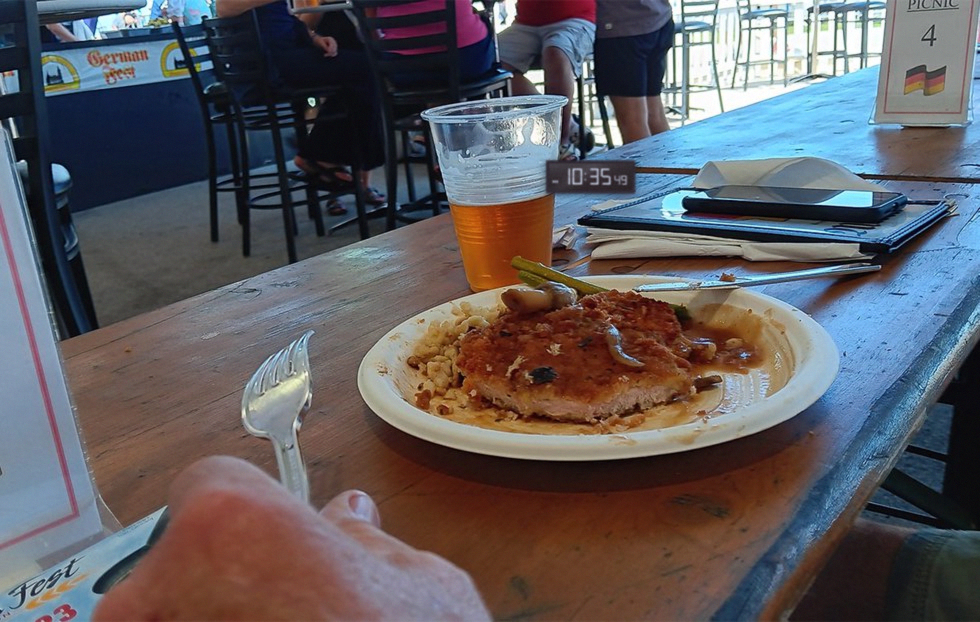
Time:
10h35
